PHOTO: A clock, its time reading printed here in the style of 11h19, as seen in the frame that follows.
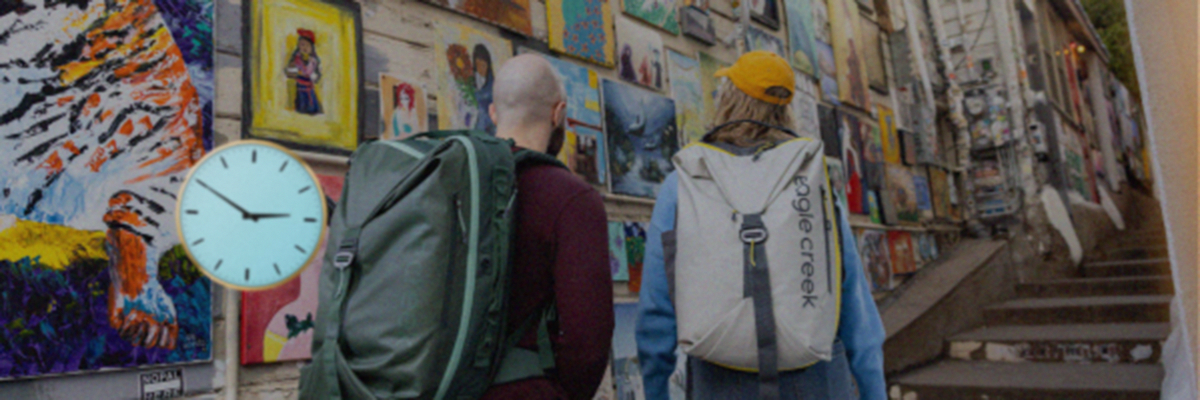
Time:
2h50
